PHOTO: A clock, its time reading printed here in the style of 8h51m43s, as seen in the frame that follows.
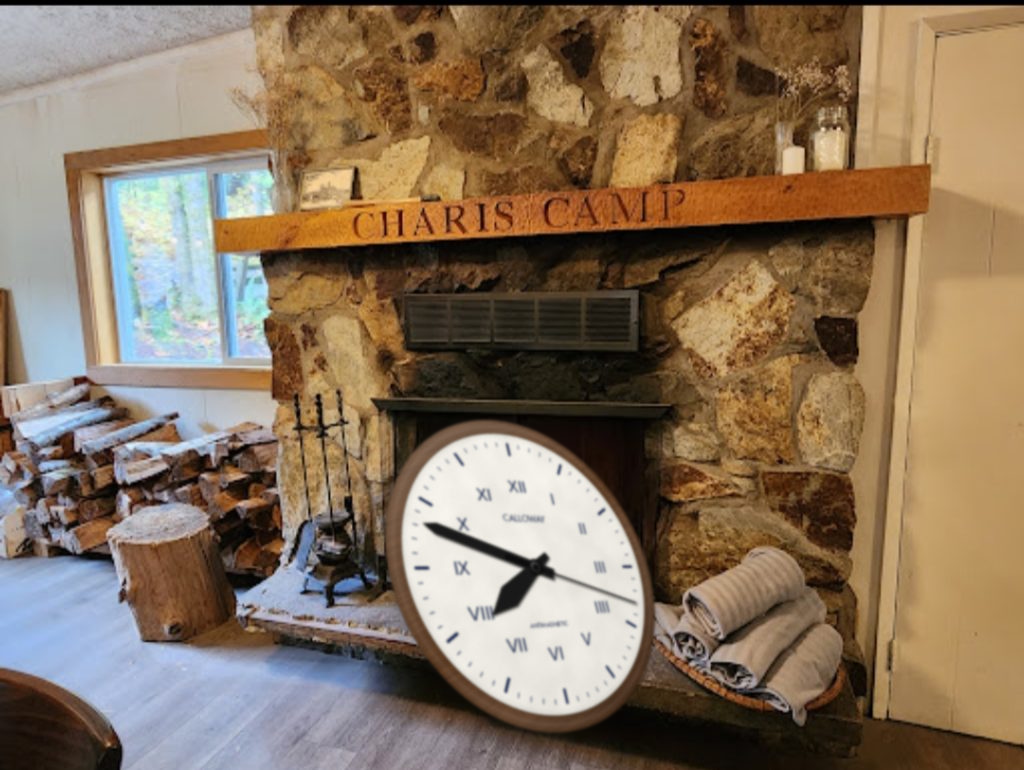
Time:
7h48m18s
